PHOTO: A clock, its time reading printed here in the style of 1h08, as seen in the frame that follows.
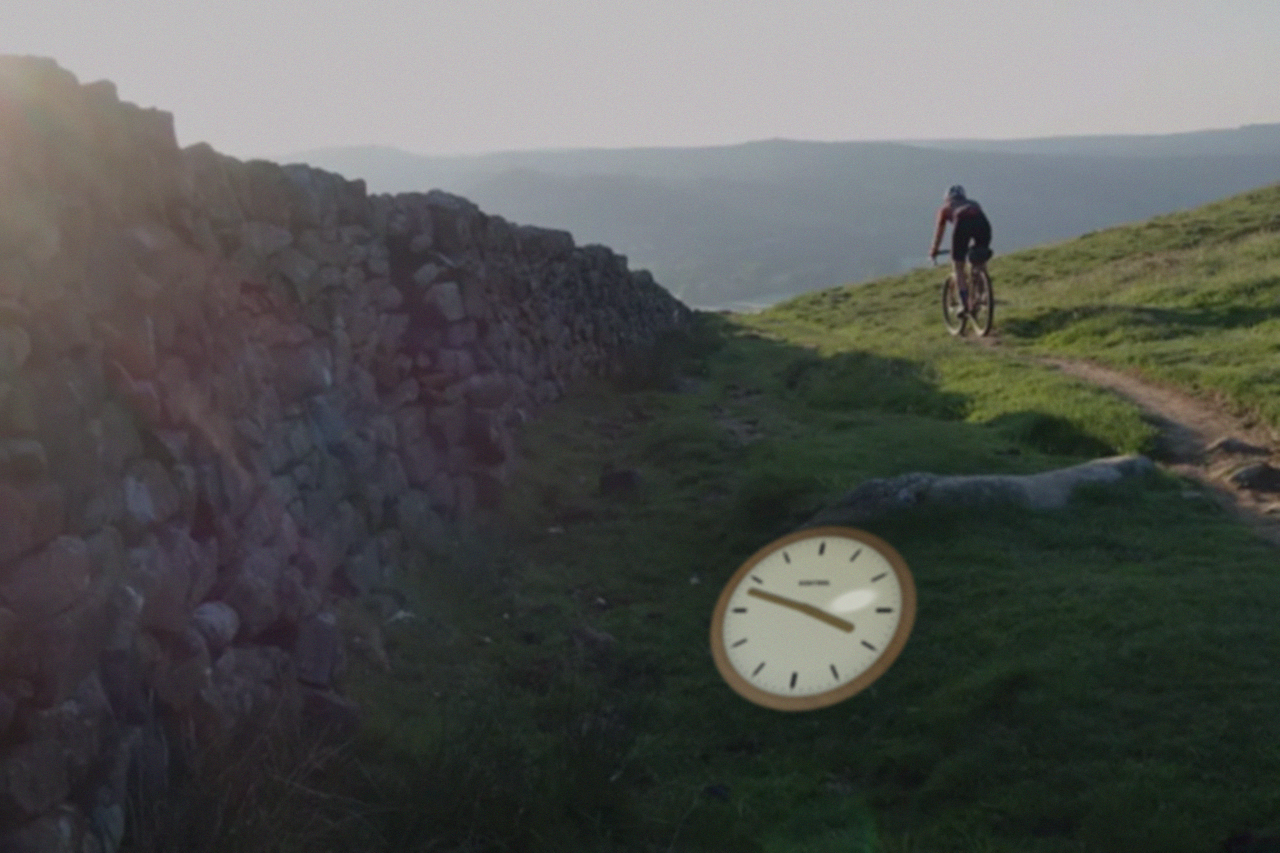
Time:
3h48
